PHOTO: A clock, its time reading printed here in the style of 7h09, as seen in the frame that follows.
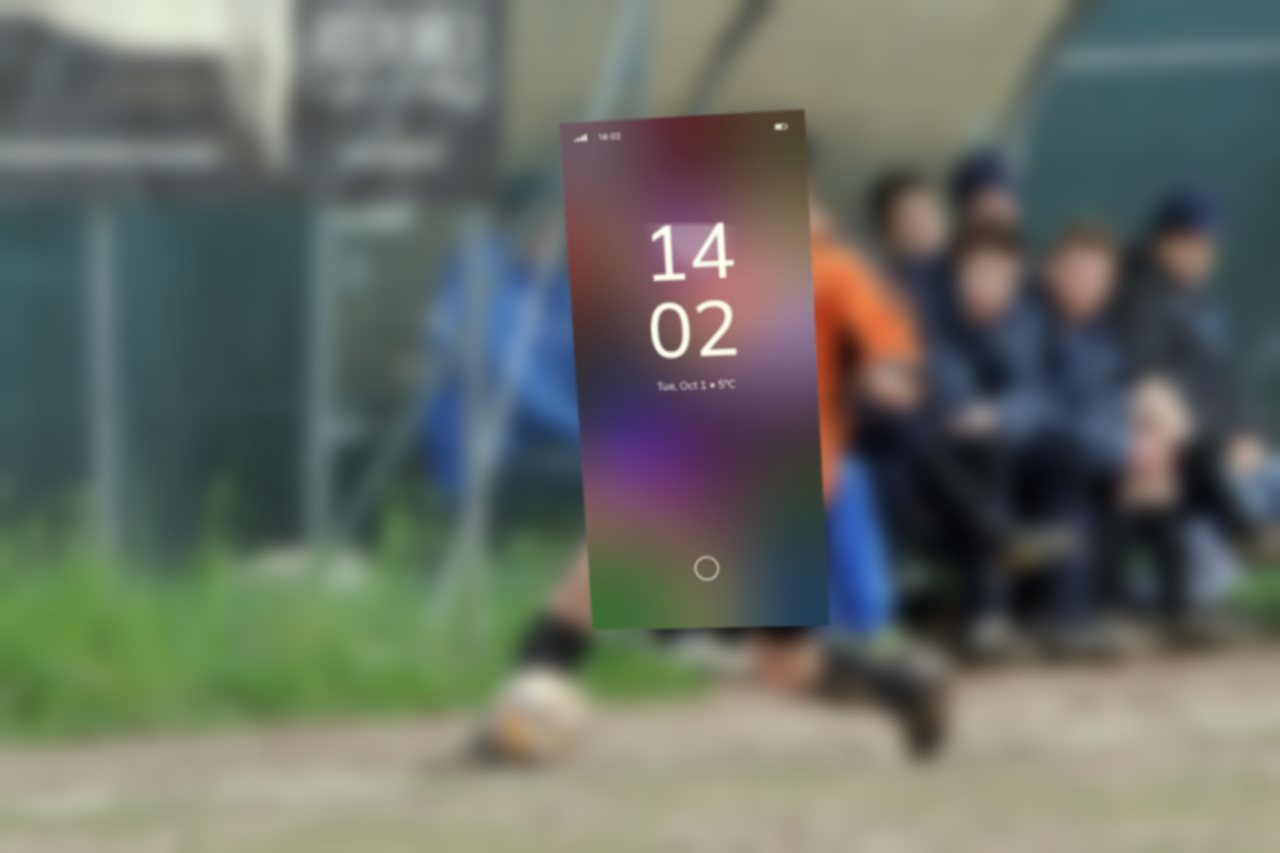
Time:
14h02
